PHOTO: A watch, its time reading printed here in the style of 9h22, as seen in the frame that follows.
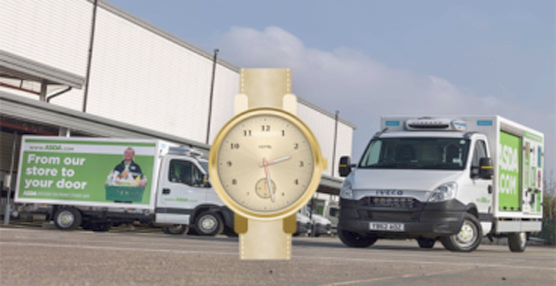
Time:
2h28
